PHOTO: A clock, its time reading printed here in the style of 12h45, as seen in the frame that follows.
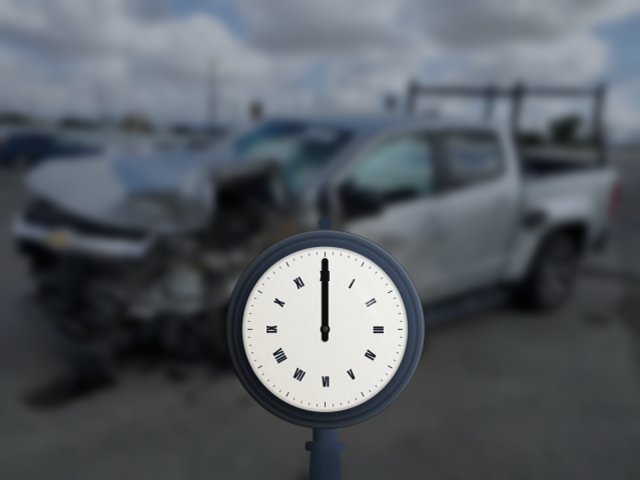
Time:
12h00
